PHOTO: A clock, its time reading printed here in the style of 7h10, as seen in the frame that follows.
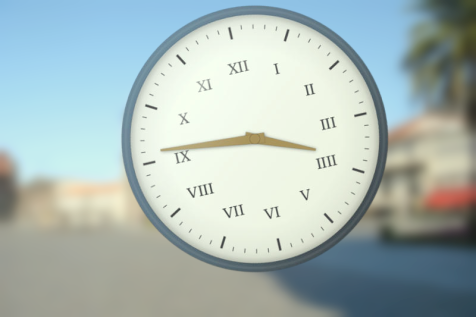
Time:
3h46
